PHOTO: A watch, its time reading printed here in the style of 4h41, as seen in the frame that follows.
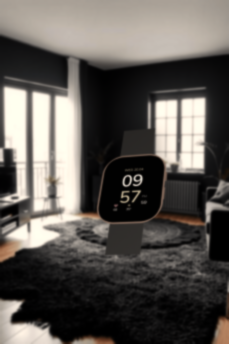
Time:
9h57
